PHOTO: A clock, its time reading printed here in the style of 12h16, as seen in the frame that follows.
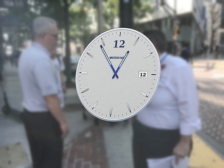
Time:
12h54
